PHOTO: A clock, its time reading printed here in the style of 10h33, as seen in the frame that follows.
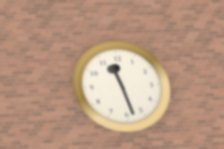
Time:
11h28
